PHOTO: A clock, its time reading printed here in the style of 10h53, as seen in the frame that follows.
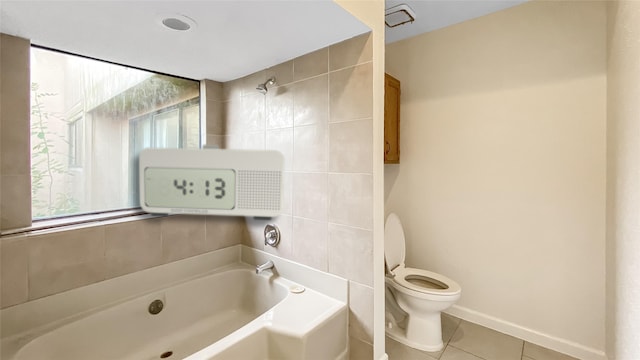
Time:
4h13
